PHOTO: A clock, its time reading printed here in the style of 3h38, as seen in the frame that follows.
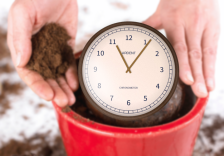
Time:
11h06
